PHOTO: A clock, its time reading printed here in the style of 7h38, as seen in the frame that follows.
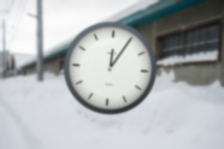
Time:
12h05
